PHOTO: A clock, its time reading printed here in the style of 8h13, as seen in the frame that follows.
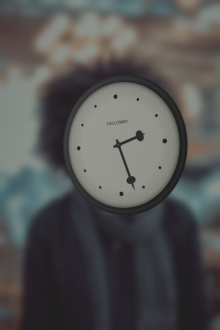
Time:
2h27
